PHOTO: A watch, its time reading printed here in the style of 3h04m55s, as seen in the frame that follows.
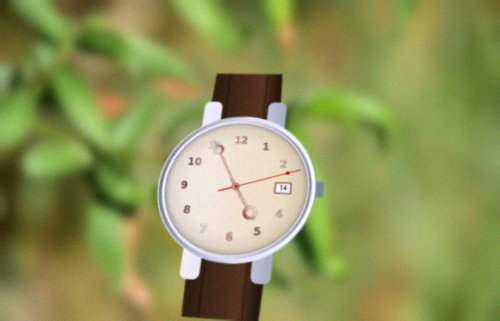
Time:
4h55m12s
